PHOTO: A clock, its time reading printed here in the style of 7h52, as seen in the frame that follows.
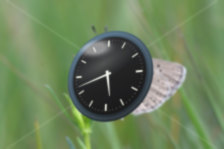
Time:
5h42
